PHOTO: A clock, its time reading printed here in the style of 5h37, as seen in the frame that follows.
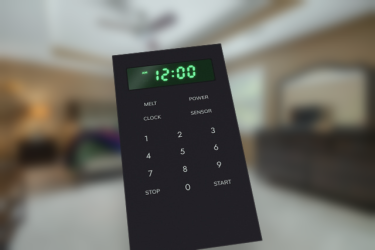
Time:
12h00
